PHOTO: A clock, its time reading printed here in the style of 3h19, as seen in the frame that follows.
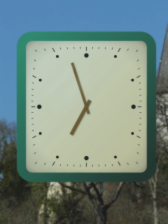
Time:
6h57
